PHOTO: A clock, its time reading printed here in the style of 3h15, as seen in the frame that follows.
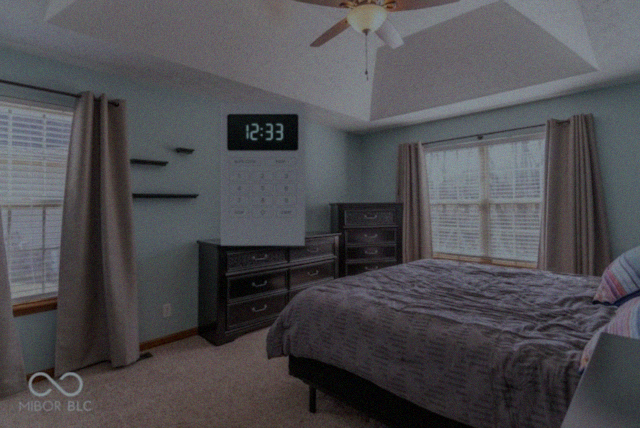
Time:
12h33
